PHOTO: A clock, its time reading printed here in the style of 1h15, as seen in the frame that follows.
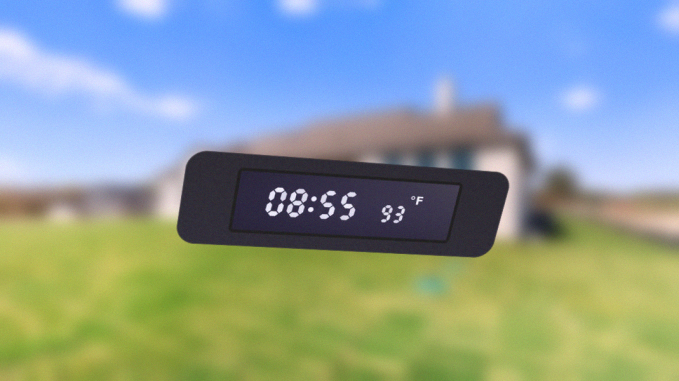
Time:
8h55
